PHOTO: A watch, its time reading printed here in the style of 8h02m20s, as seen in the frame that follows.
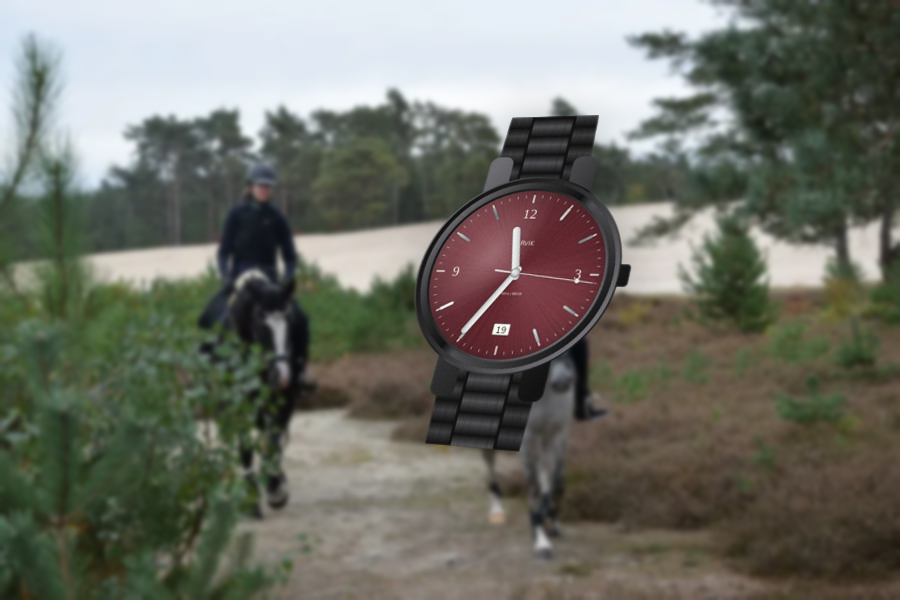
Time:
11h35m16s
